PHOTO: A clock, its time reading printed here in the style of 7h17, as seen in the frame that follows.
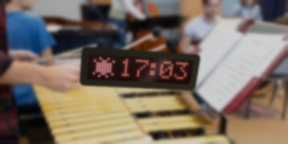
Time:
17h03
